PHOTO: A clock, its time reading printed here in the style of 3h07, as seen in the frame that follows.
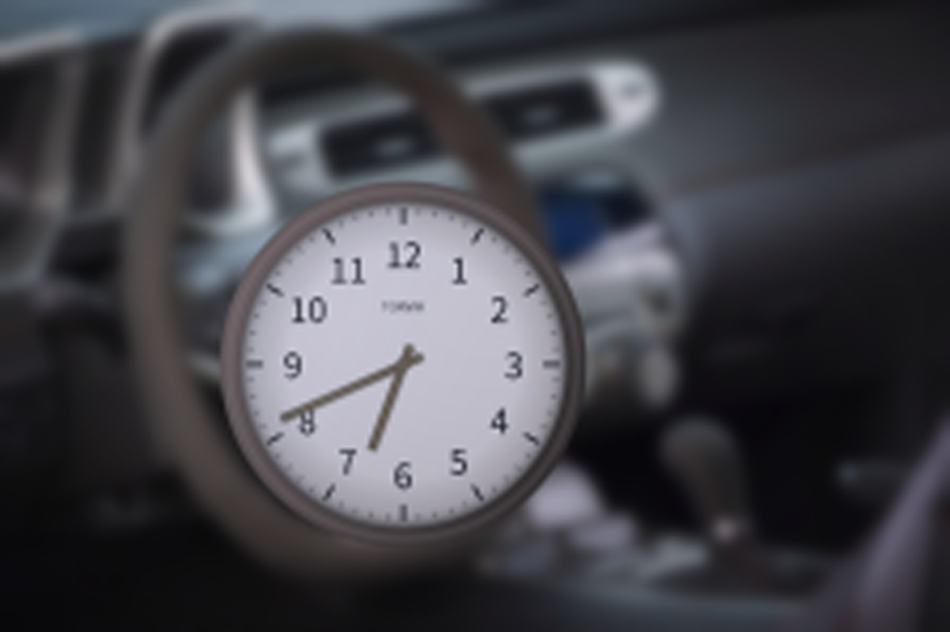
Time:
6h41
